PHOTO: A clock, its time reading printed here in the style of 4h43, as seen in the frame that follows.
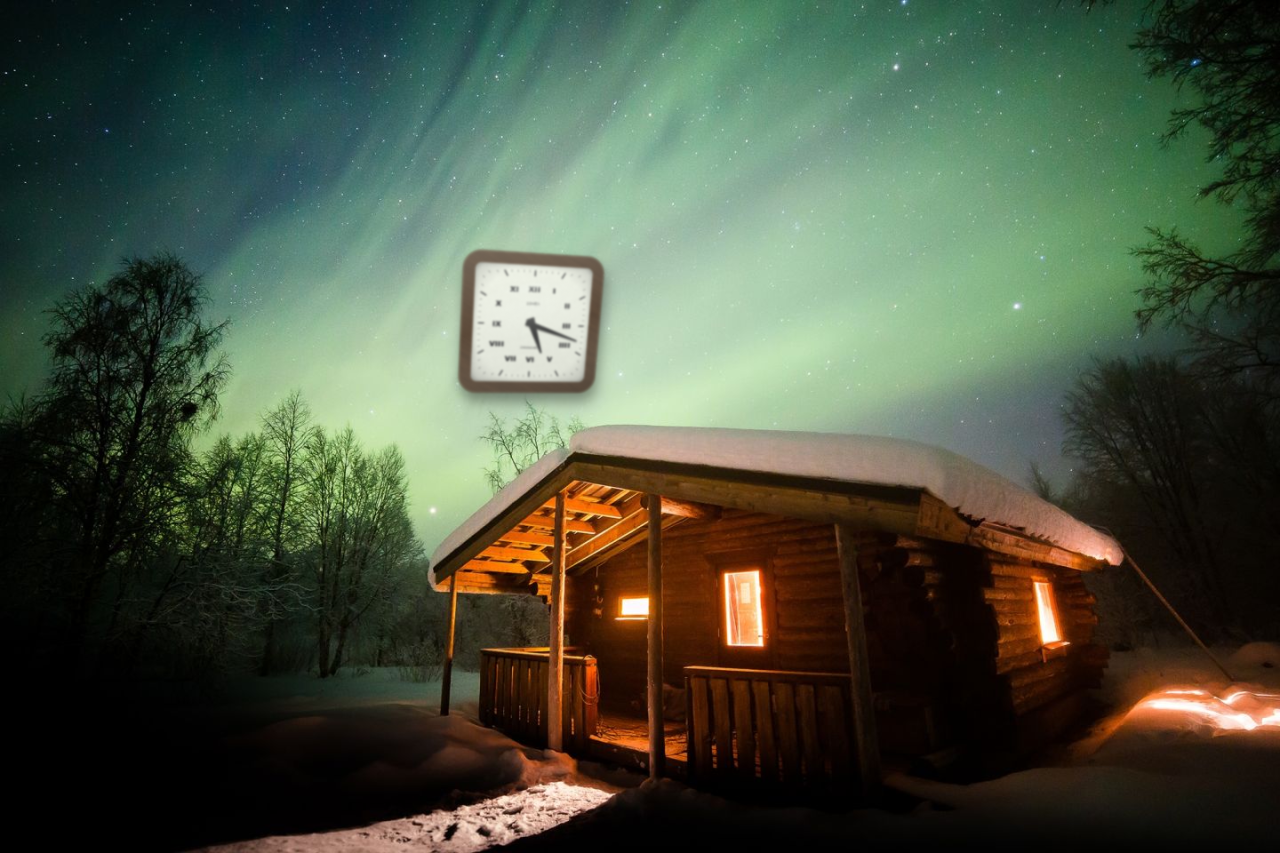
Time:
5h18
